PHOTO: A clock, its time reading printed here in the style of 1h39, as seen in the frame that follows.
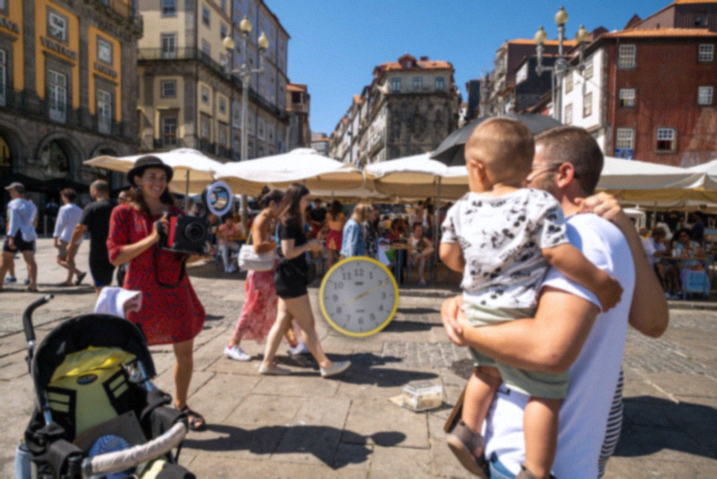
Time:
8h11
